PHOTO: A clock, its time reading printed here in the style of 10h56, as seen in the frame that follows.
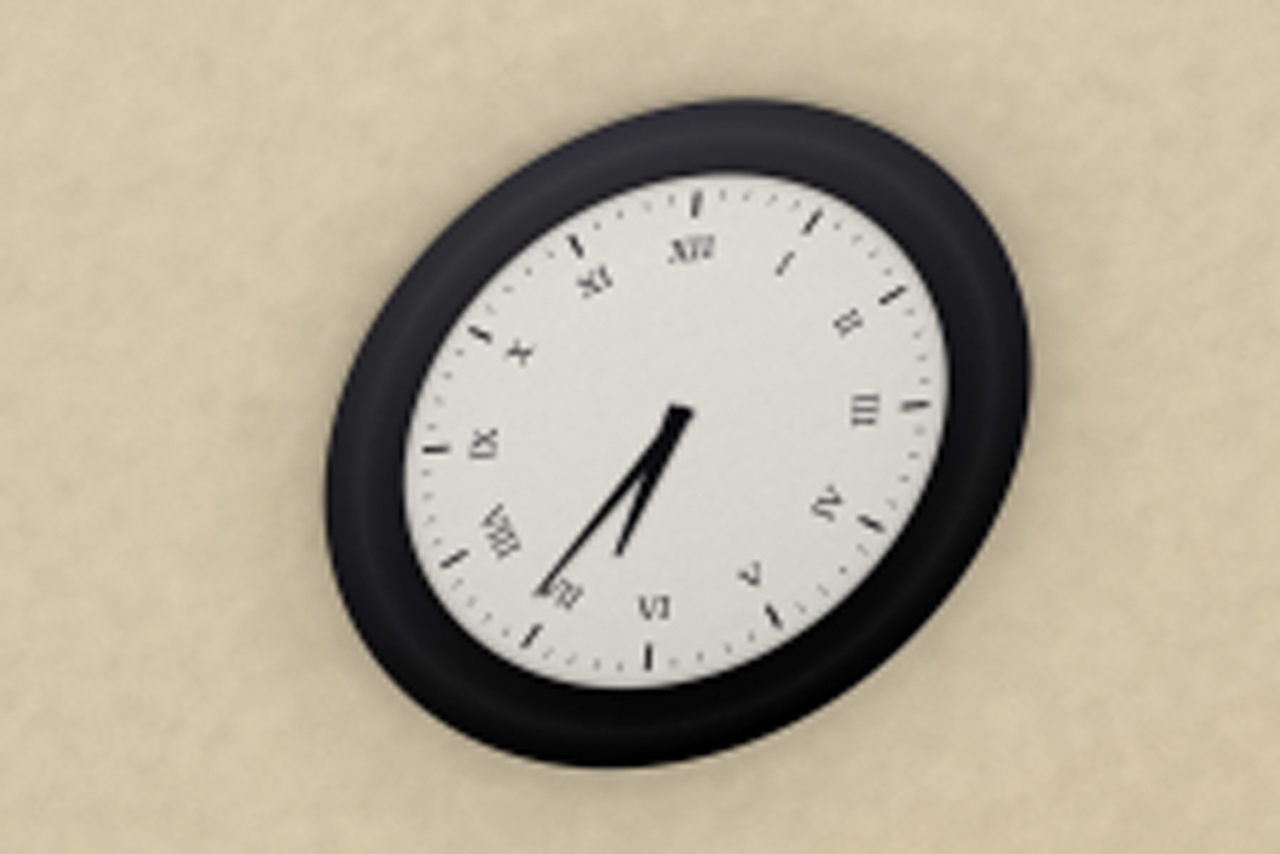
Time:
6h36
